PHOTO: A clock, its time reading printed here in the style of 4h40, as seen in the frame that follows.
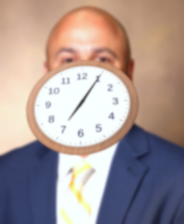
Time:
7h05
